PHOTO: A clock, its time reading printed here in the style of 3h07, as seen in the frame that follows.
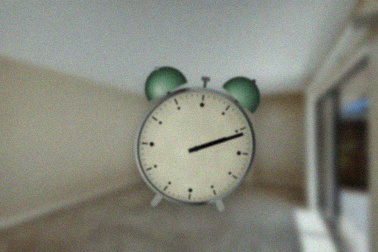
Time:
2h11
